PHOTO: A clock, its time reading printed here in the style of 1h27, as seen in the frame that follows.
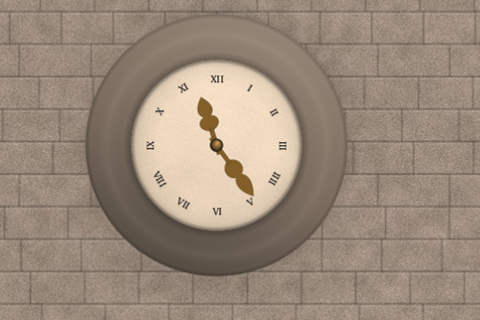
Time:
11h24
